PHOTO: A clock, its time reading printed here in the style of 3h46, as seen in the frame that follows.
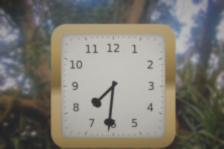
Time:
7h31
